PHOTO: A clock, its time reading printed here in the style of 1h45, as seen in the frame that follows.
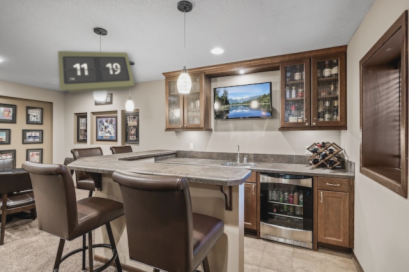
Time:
11h19
